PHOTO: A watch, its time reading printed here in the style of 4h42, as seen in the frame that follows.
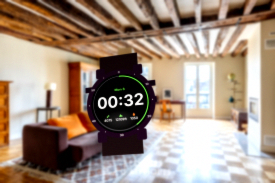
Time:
0h32
